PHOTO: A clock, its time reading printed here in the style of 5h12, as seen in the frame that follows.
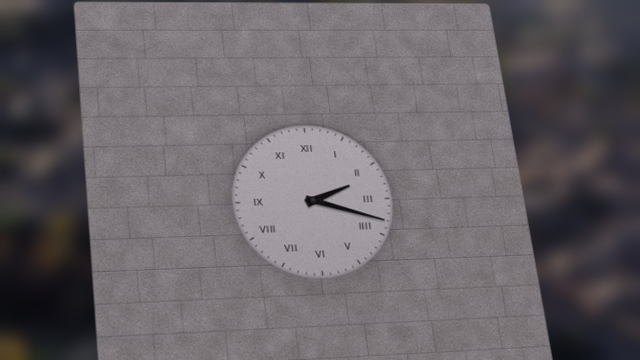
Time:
2h18
